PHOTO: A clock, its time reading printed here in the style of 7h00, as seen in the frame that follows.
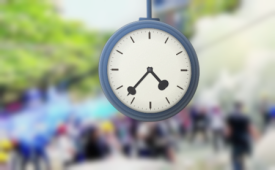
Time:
4h37
